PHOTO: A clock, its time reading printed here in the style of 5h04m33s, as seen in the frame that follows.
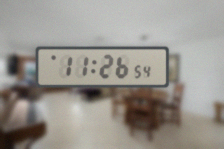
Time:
11h26m54s
